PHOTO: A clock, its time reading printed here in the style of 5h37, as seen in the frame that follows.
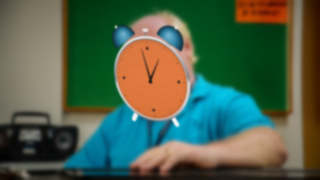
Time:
12h58
